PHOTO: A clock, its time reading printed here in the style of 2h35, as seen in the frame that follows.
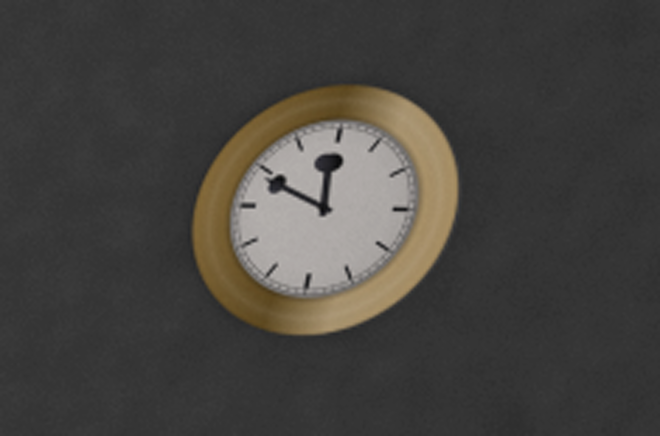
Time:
11h49
